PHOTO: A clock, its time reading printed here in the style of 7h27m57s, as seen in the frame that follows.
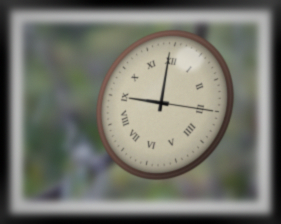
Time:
8h59m15s
